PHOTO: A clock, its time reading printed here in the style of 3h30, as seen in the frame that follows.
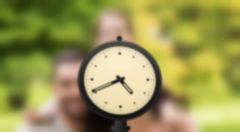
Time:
4h41
